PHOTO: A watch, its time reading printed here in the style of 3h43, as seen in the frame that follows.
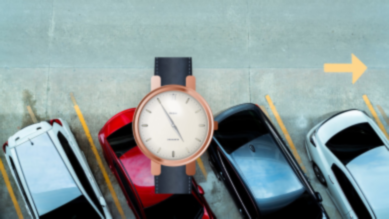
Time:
4h55
